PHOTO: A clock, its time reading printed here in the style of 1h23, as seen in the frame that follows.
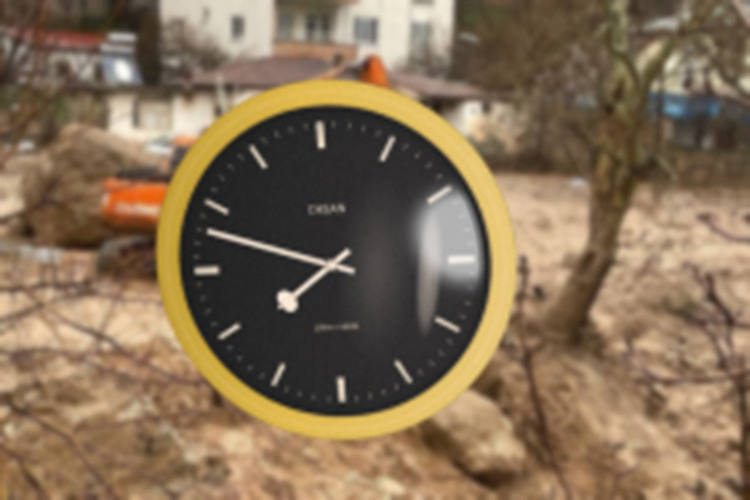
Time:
7h48
